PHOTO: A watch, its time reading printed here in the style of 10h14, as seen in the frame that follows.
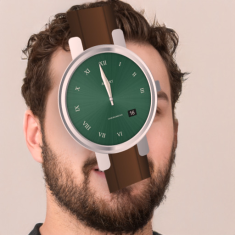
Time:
11h59
